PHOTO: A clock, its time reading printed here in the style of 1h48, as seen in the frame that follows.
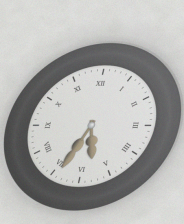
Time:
5h34
